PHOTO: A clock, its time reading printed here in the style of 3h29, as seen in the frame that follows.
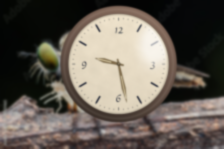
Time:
9h28
